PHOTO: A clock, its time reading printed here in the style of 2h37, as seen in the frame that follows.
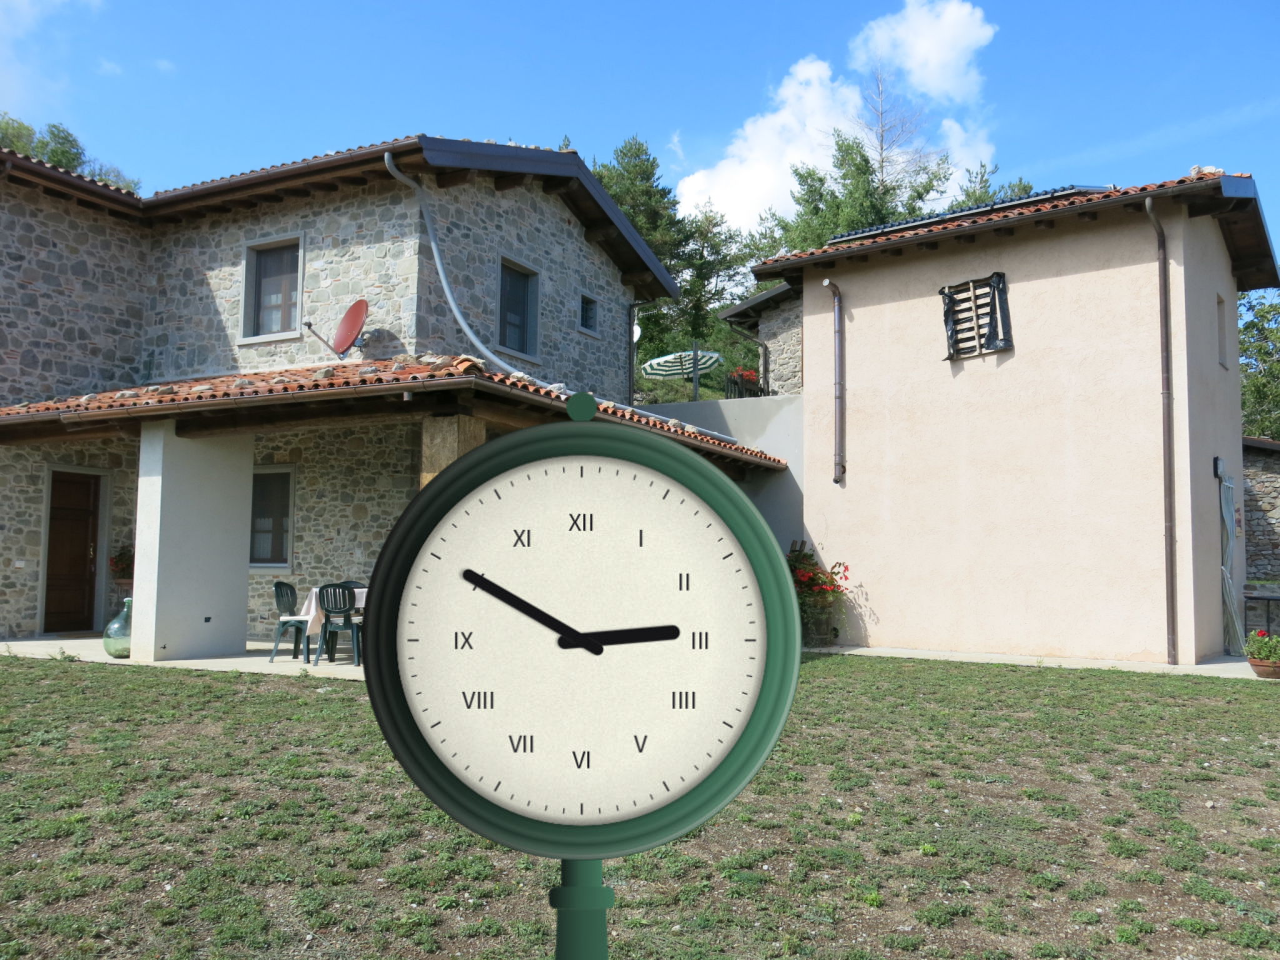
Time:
2h50
